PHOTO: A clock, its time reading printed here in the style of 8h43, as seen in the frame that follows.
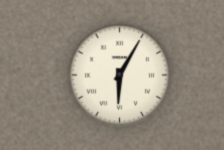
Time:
6h05
